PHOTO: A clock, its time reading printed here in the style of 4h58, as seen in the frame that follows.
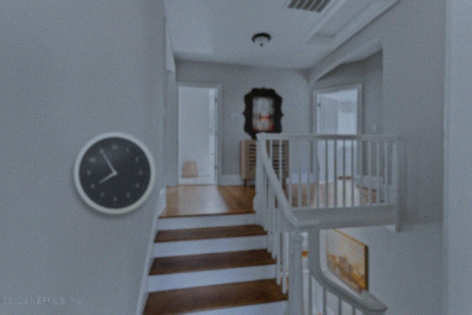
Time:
7h55
